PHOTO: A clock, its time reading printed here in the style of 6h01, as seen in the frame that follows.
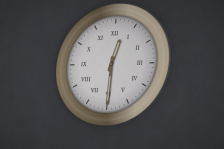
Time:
12h30
